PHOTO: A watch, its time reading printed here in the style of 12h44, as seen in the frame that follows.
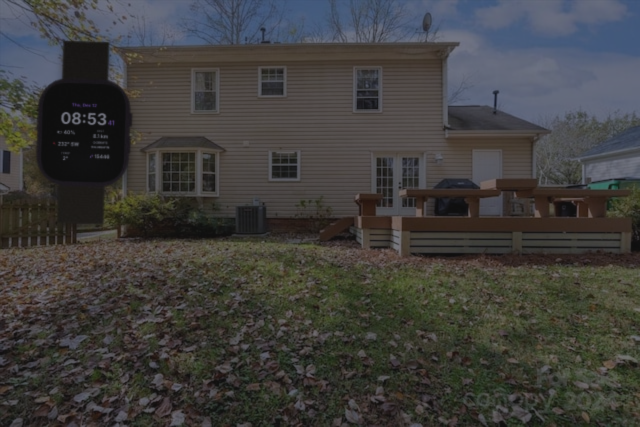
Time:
8h53
